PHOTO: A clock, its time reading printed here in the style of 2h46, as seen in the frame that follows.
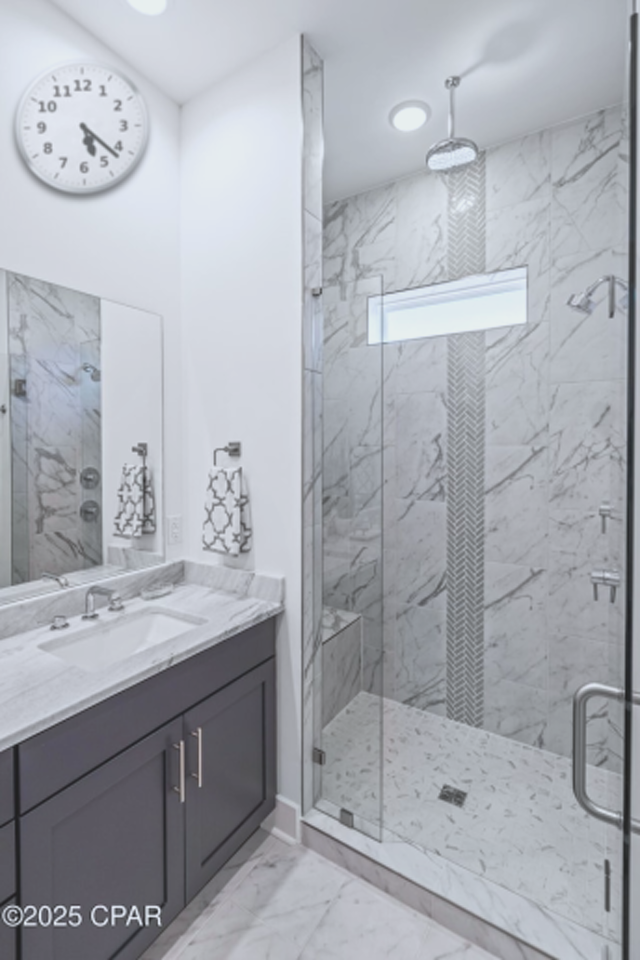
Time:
5h22
